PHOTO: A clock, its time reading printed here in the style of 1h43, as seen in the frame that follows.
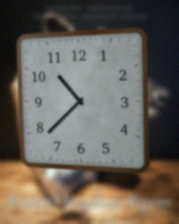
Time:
10h38
